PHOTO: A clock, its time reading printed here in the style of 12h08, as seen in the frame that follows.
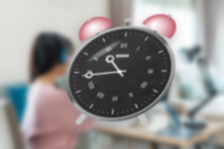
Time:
10h44
